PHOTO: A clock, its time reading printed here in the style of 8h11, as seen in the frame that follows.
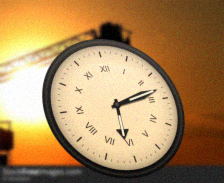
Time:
6h13
